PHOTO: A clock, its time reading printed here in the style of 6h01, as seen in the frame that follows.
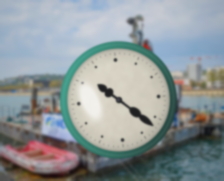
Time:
10h22
